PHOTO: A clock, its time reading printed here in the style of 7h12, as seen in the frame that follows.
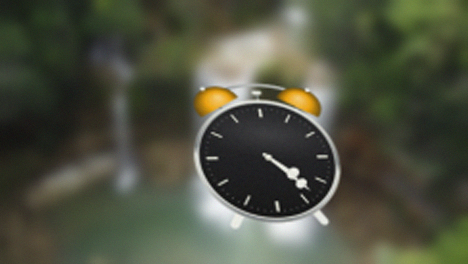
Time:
4h23
